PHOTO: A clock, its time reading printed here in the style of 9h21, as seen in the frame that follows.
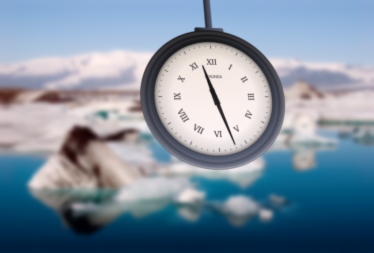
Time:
11h27
